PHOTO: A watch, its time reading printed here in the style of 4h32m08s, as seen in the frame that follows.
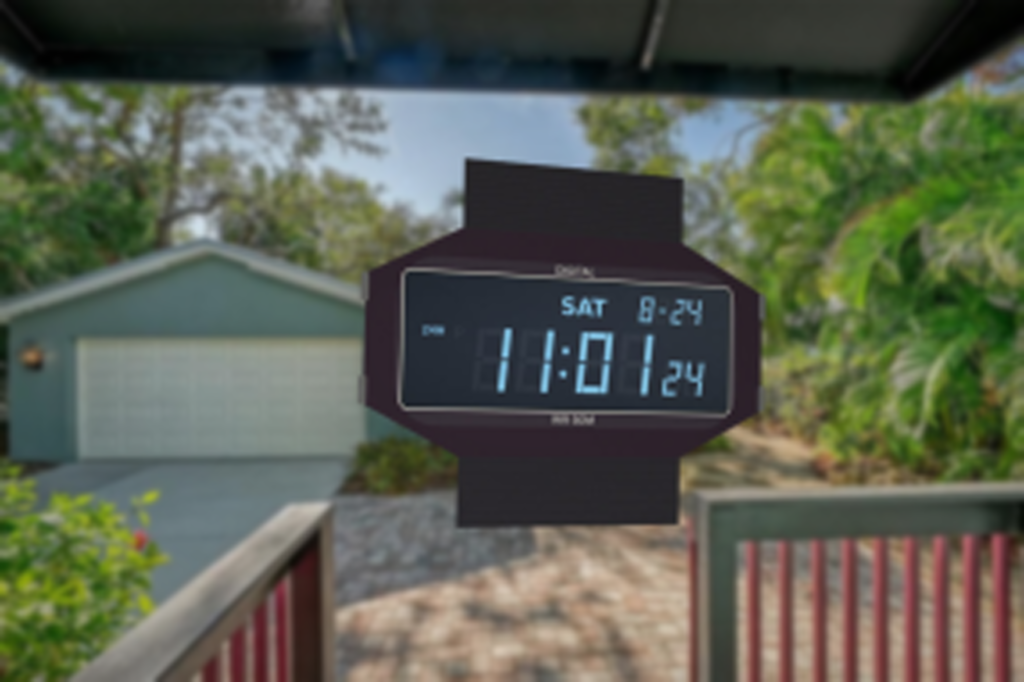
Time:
11h01m24s
